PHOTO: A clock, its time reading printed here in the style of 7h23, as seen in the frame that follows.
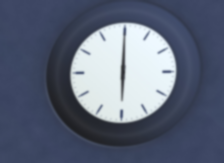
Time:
6h00
